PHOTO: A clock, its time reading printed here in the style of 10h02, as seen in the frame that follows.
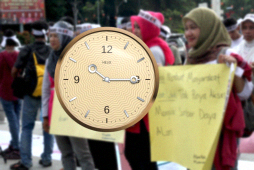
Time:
10h15
